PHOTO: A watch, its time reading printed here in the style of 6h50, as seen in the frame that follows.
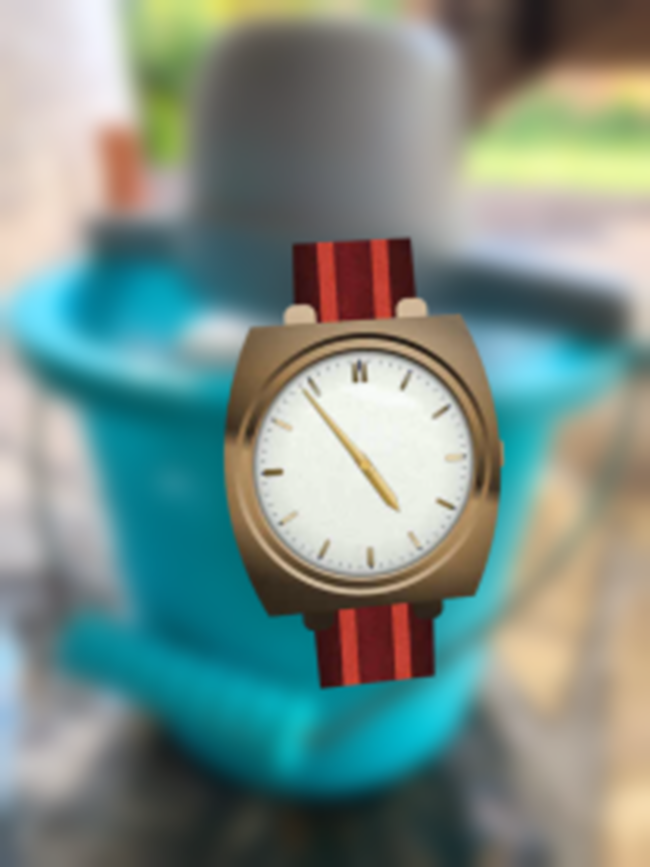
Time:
4h54
